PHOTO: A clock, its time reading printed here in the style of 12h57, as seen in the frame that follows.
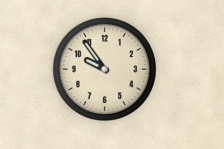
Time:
9h54
